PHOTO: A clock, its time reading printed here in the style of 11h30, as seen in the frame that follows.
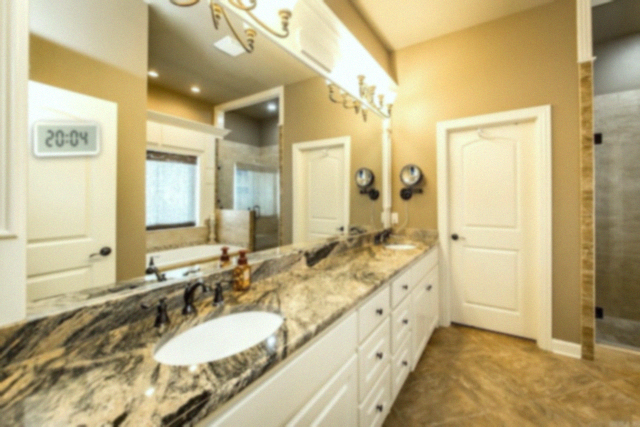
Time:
20h04
